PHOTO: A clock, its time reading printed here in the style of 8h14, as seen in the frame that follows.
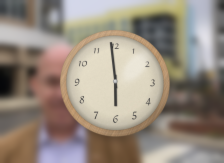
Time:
5h59
